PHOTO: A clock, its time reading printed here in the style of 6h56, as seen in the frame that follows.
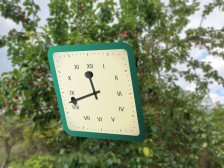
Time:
11h42
